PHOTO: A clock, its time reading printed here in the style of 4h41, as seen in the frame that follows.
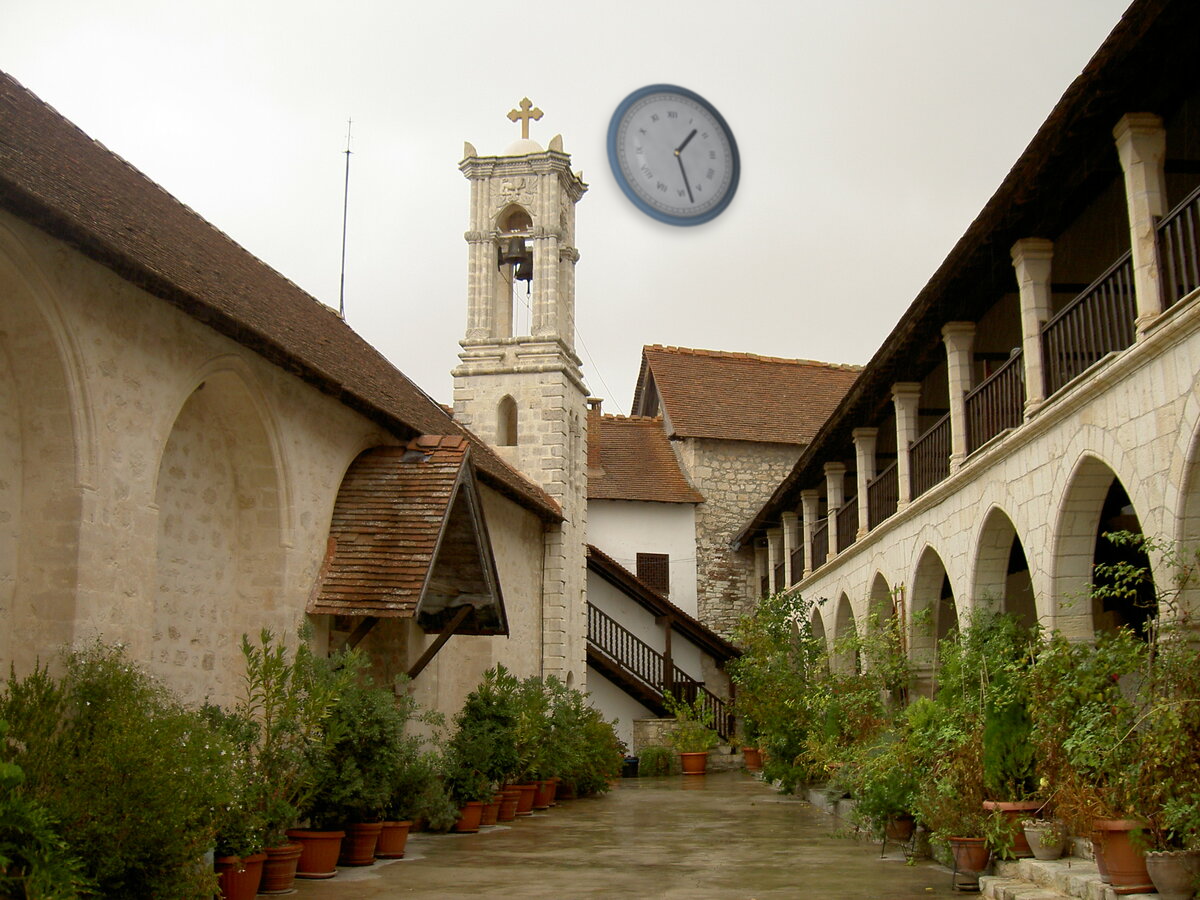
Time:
1h28
